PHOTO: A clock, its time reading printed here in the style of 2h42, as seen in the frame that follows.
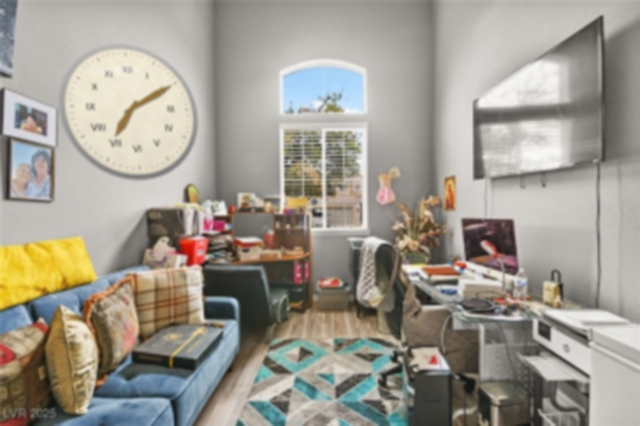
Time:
7h10
